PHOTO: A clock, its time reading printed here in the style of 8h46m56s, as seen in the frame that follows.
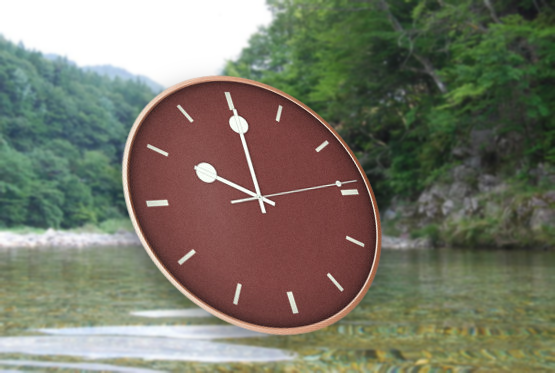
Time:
10h00m14s
